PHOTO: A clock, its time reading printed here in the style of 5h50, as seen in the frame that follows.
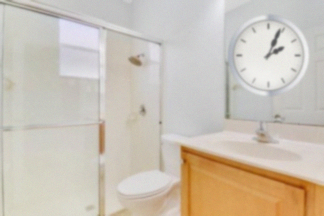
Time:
2h04
